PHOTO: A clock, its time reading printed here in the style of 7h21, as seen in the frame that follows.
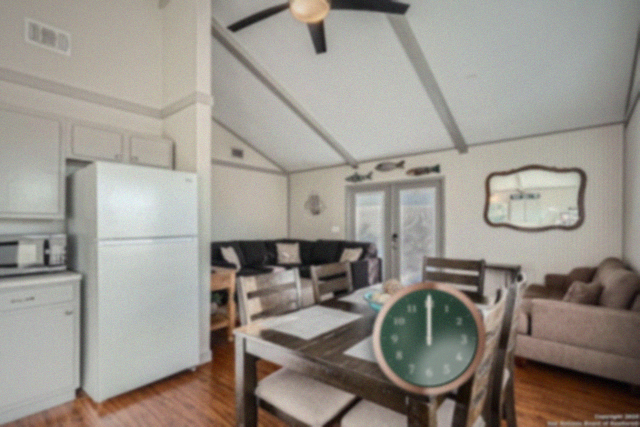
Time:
12h00
